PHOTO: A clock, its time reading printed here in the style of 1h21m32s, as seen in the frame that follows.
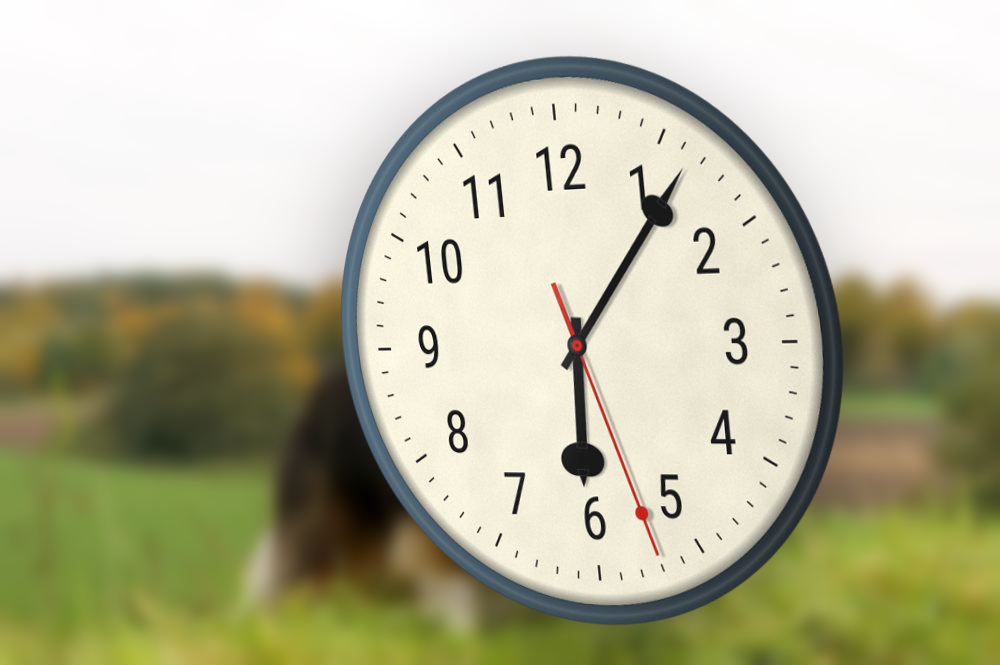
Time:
6h06m27s
